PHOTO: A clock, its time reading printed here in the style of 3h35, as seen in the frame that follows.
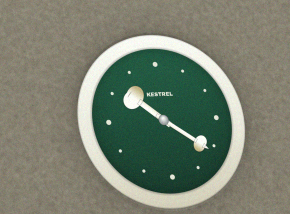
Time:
10h21
